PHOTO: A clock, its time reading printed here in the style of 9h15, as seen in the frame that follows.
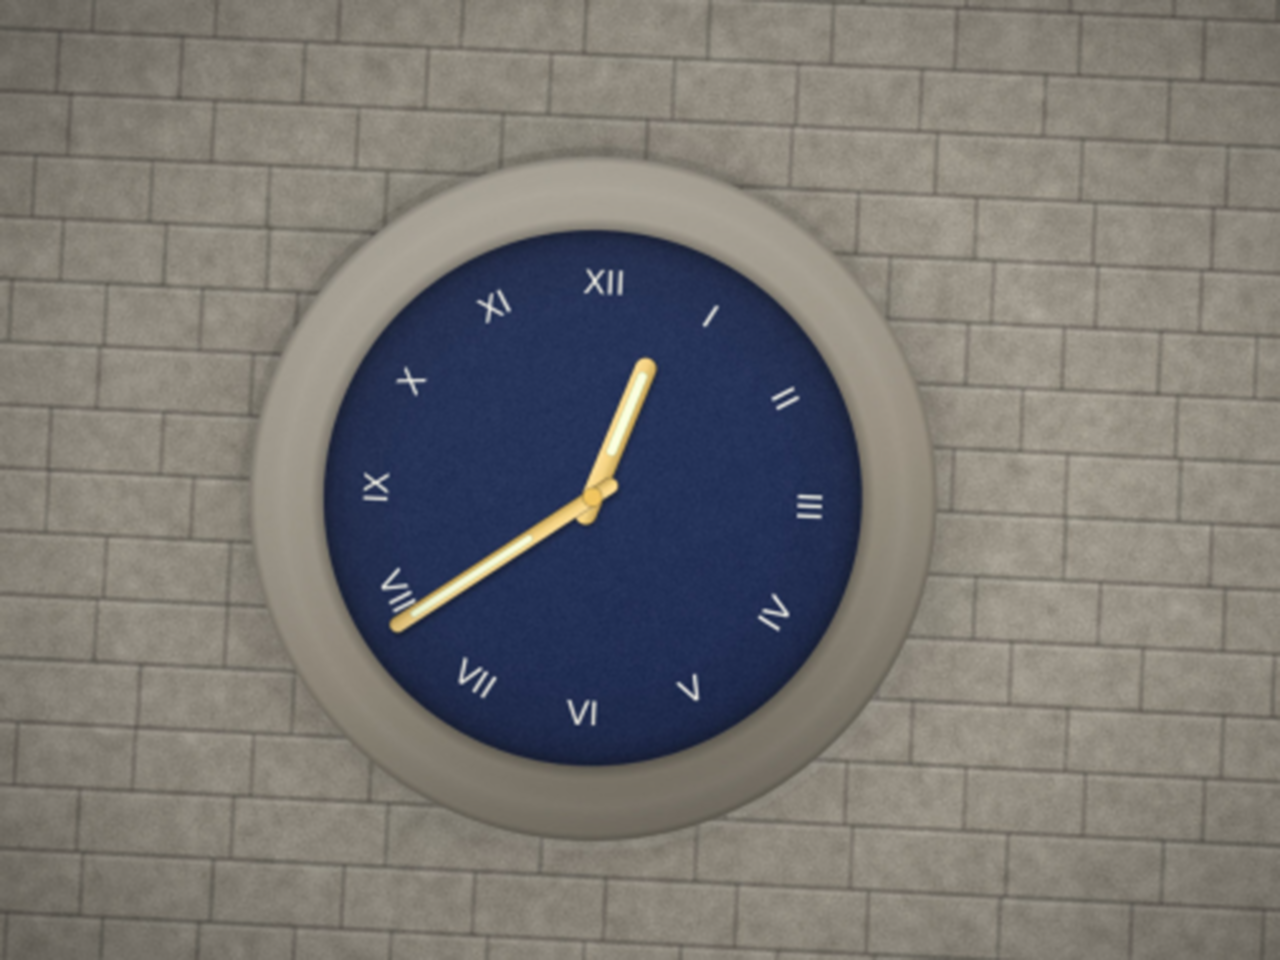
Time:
12h39
